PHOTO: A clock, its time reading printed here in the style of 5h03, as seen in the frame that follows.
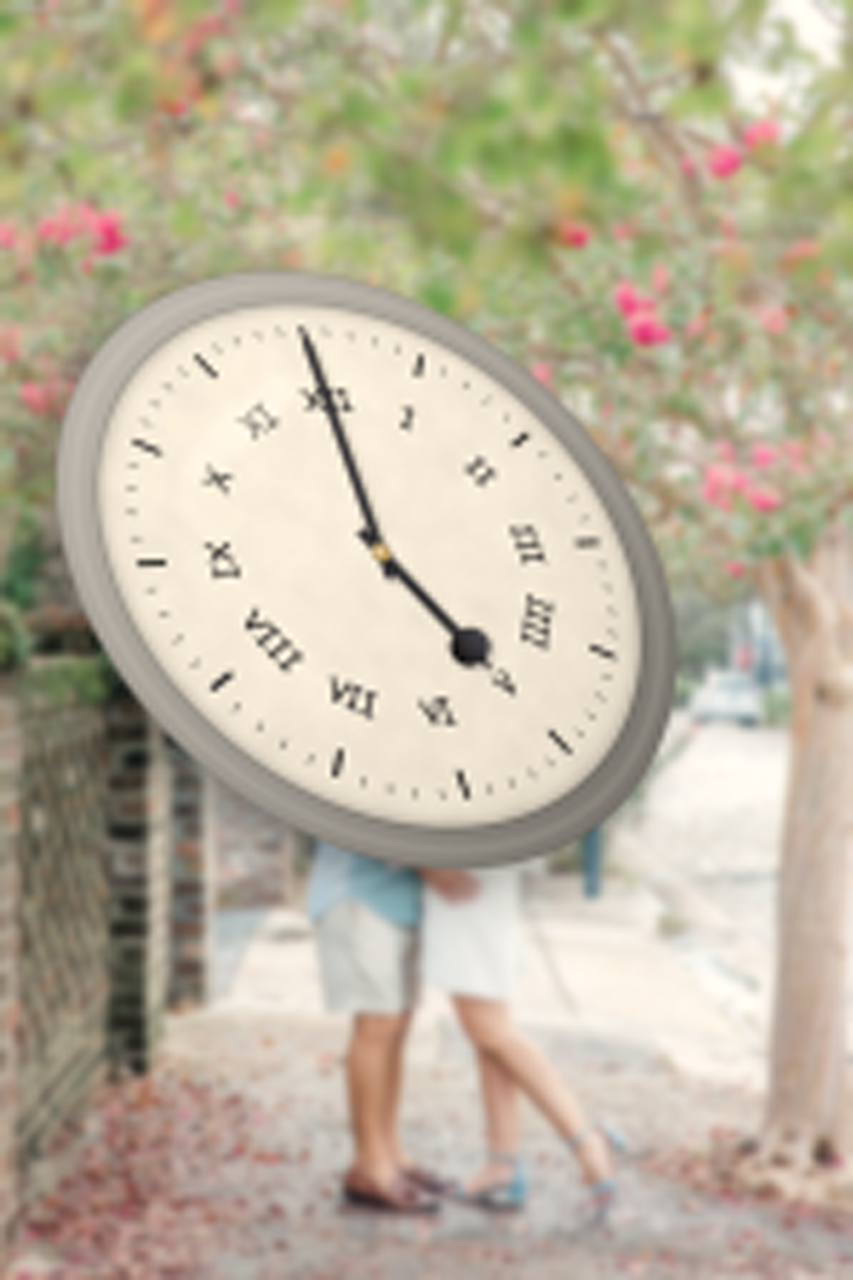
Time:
5h00
